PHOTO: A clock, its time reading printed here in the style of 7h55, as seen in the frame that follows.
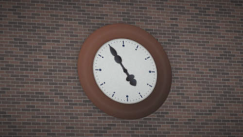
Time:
4h55
